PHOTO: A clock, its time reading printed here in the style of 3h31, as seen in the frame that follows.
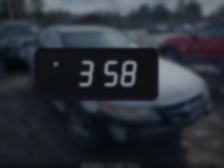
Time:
3h58
